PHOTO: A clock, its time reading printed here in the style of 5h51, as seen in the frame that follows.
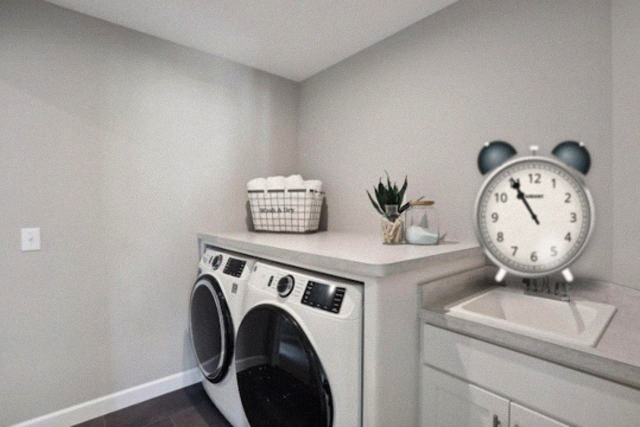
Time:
10h55
